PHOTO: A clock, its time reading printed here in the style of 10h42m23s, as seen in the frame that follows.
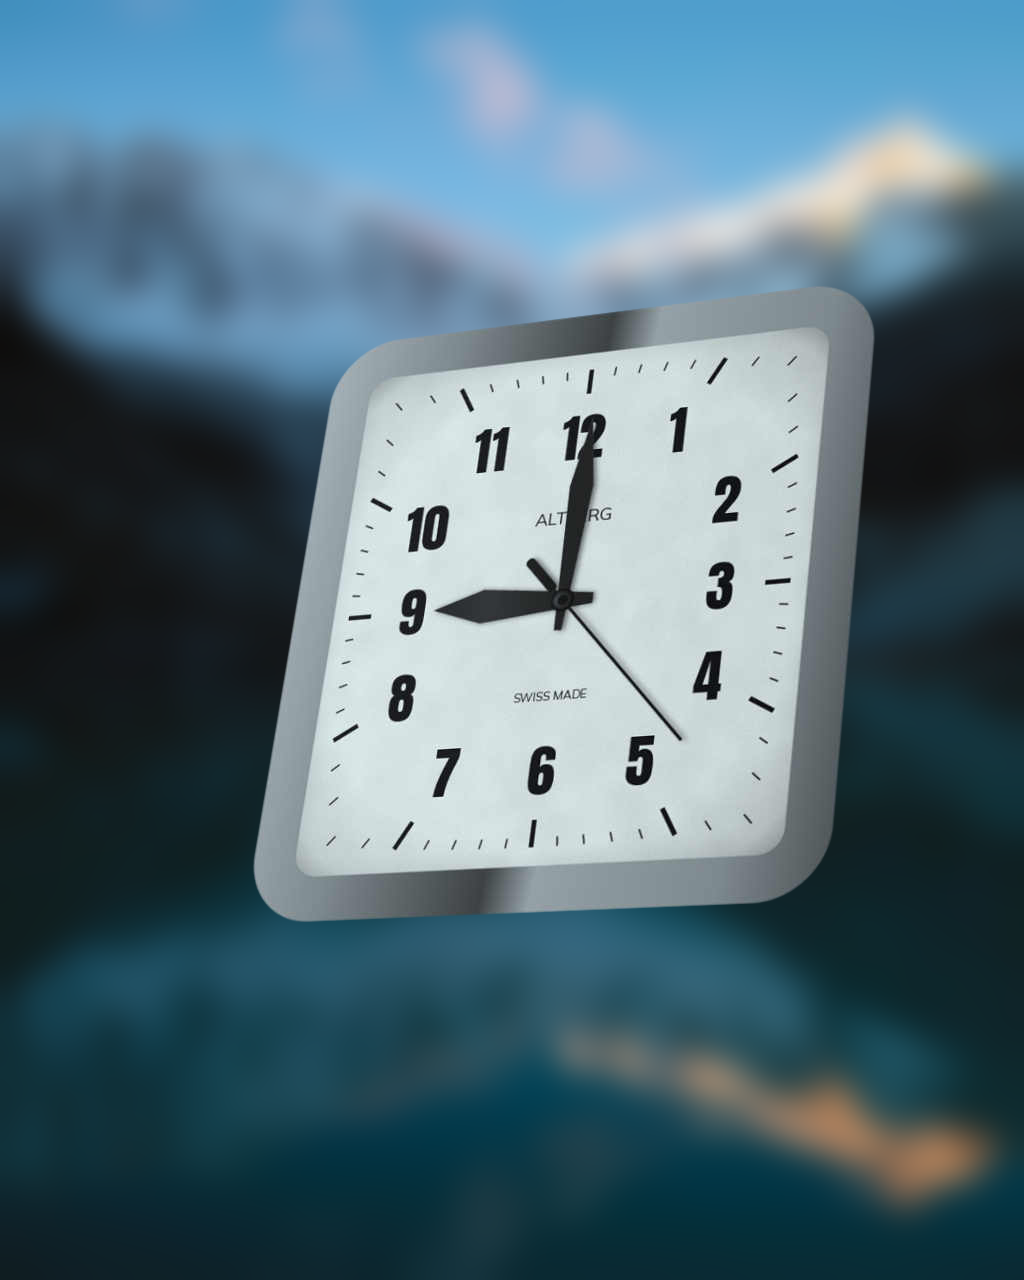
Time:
9h00m23s
